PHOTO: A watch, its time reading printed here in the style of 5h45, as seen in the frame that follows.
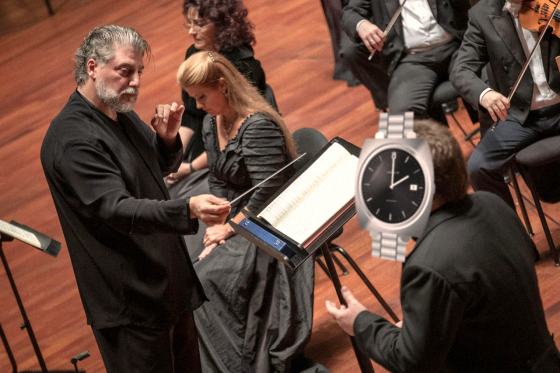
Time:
2h00
